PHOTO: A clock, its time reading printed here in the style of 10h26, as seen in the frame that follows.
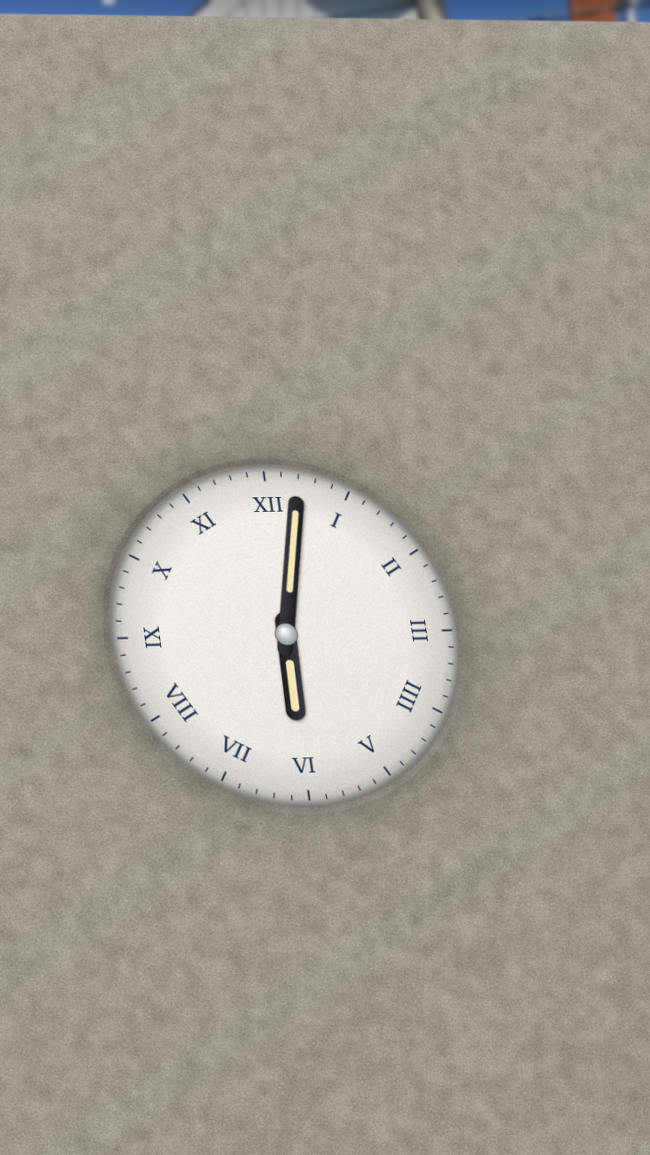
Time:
6h02
